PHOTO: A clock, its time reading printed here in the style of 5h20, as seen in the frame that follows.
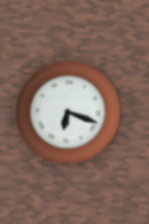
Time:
6h18
